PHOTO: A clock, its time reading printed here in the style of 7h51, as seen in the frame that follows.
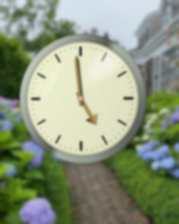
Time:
4h59
